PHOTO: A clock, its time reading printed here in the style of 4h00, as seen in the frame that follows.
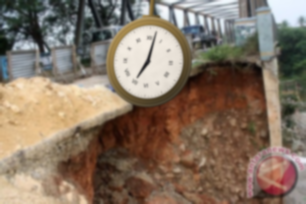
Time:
7h02
